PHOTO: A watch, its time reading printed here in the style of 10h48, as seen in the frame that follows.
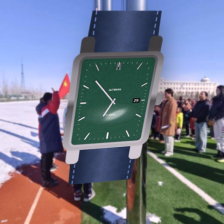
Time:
6h53
